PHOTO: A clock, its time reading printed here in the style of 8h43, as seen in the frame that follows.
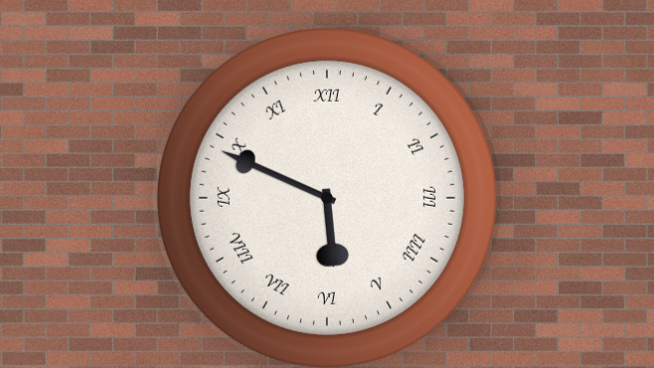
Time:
5h49
